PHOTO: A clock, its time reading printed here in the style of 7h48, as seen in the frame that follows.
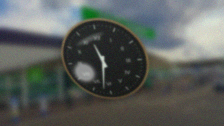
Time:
11h32
